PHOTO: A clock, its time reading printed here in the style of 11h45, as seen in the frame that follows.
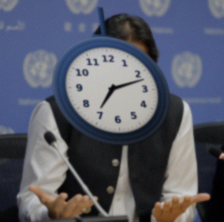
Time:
7h12
